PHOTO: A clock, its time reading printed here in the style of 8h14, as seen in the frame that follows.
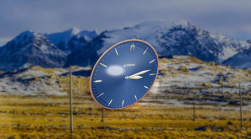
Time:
3h13
